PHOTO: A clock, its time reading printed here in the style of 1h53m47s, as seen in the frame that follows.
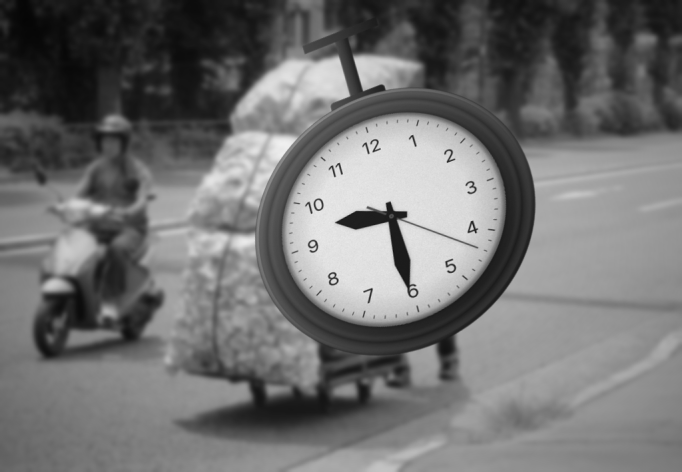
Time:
9h30m22s
